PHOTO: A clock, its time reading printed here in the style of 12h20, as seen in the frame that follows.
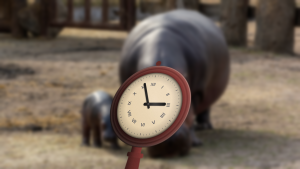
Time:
2h56
